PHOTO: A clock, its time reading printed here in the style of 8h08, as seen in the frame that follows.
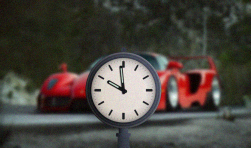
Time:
9h59
